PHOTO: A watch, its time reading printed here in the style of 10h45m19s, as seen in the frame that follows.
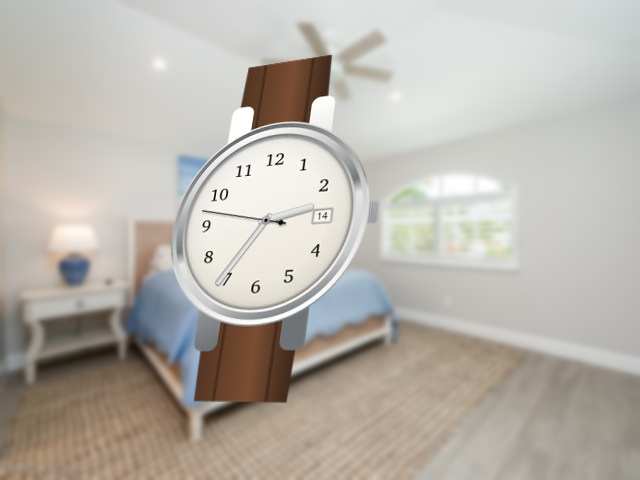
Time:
2h35m47s
